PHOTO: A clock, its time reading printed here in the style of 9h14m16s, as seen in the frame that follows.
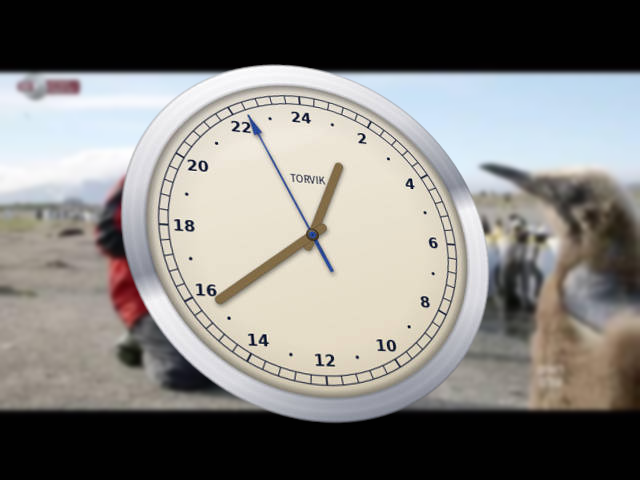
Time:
1h38m56s
